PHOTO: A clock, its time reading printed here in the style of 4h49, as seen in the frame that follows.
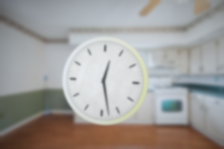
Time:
12h28
